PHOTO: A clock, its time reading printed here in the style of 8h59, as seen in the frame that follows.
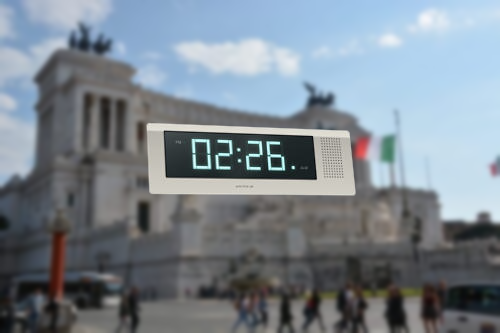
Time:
2h26
